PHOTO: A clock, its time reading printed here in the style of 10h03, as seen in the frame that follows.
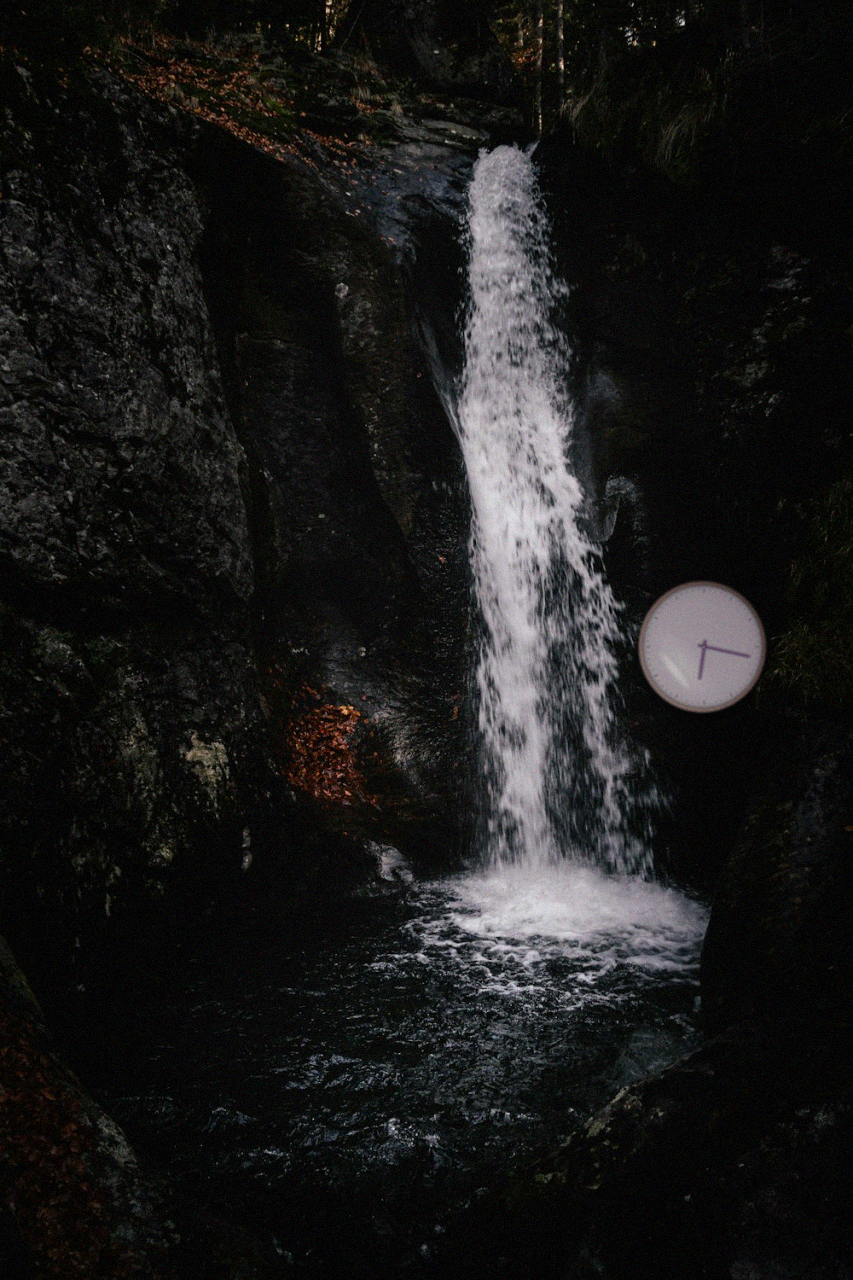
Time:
6h17
